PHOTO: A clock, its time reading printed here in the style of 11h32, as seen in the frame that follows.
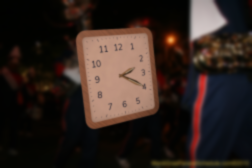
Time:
2h20
